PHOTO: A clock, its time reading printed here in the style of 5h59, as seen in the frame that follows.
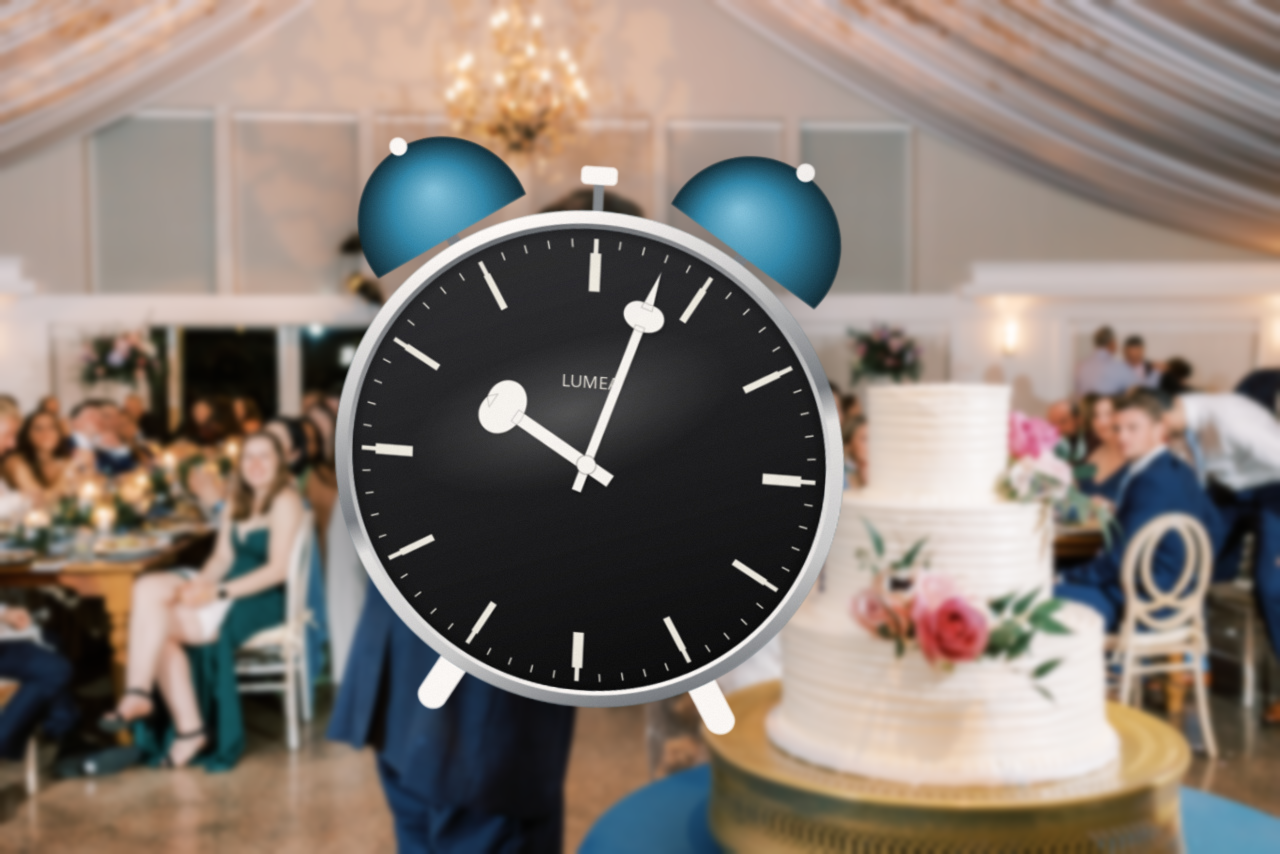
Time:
10h03
